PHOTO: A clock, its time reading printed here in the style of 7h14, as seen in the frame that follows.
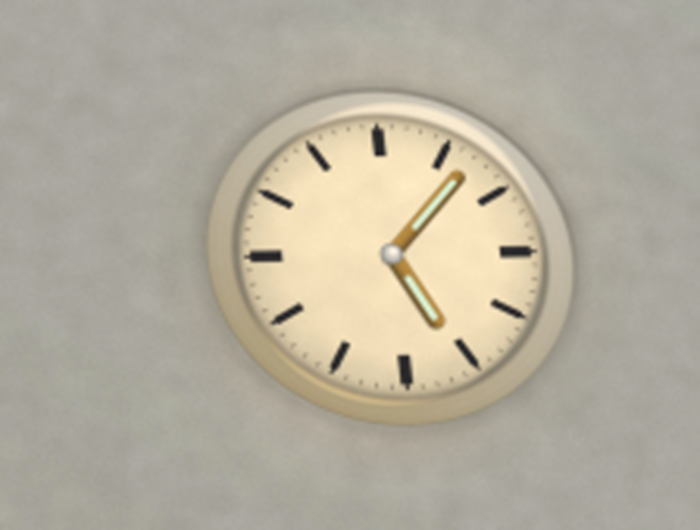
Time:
5h07
